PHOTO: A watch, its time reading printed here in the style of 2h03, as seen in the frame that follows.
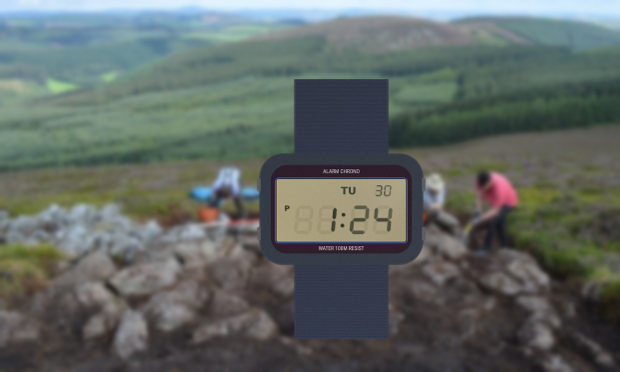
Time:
1h24
